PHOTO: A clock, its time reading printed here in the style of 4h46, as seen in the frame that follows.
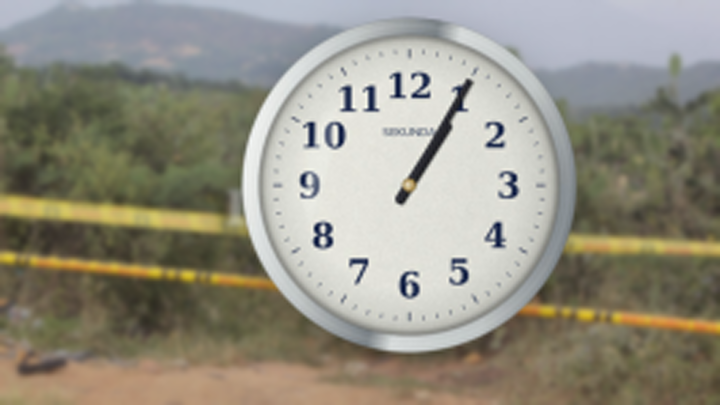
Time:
1h05
